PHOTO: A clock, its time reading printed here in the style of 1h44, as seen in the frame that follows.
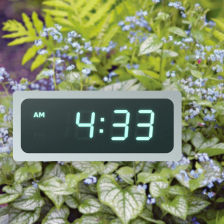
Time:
4h33
